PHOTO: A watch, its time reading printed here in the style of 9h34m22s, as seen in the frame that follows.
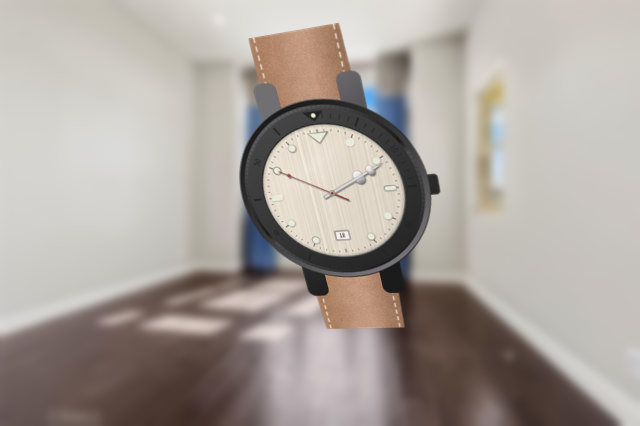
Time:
2h10m50s
